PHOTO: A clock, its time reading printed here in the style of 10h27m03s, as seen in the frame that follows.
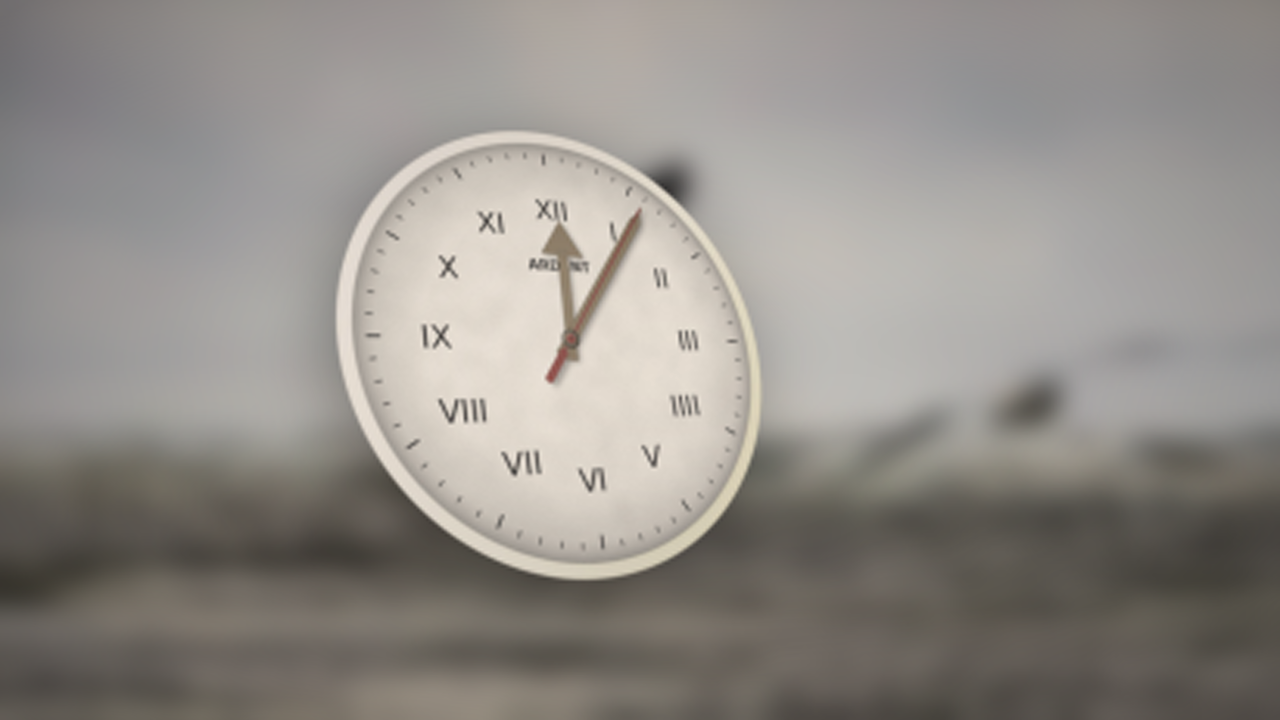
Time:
12h06m06s
